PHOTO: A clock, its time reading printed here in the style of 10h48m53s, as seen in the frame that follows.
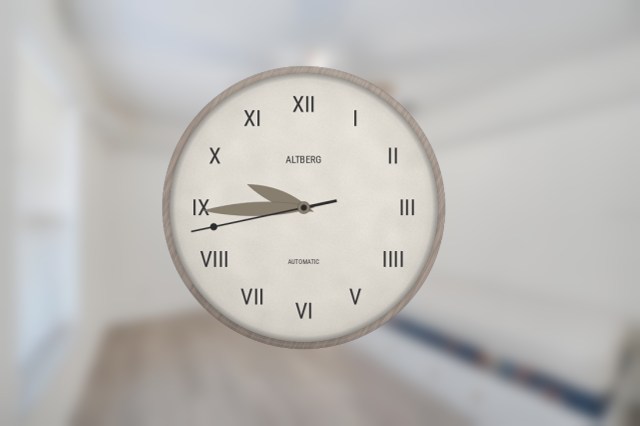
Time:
9h44m43s
